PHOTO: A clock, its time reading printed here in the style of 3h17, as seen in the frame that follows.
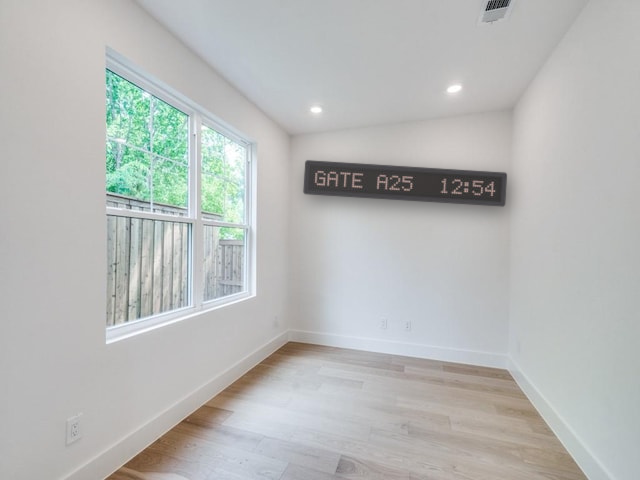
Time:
12h54
